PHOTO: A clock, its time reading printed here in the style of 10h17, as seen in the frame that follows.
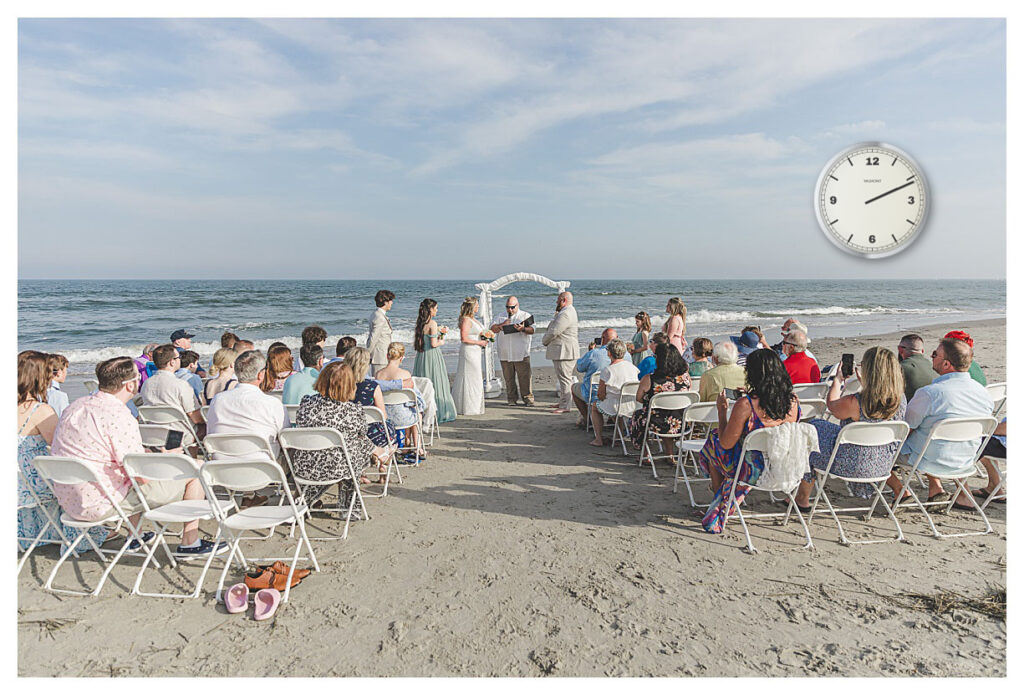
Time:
2h11
